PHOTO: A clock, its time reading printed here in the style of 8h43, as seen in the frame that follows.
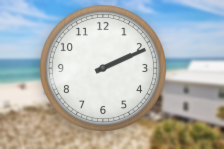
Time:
2h11
